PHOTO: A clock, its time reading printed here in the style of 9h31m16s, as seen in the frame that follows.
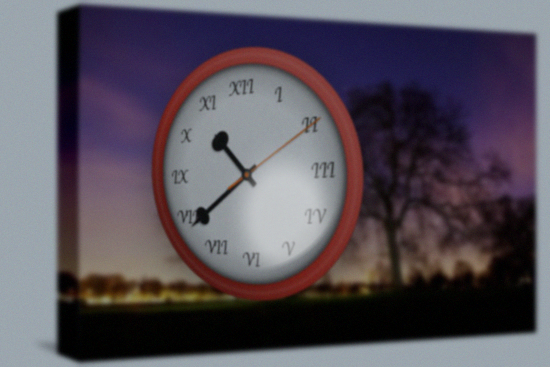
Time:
10h39m10s
